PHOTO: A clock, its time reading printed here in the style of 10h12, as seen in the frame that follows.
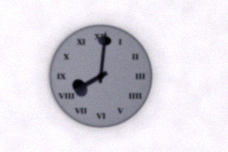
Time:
8h01
